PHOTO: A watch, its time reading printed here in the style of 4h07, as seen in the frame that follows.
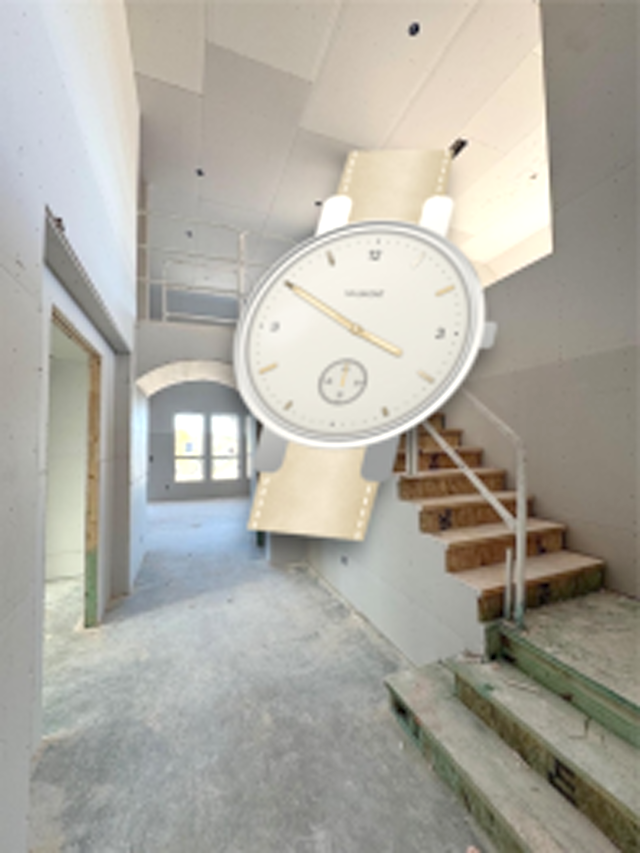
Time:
3h50
